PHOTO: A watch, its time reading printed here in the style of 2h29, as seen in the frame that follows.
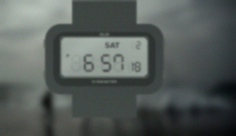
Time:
6h57
